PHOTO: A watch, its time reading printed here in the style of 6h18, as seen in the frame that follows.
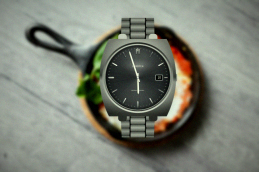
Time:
5h57
